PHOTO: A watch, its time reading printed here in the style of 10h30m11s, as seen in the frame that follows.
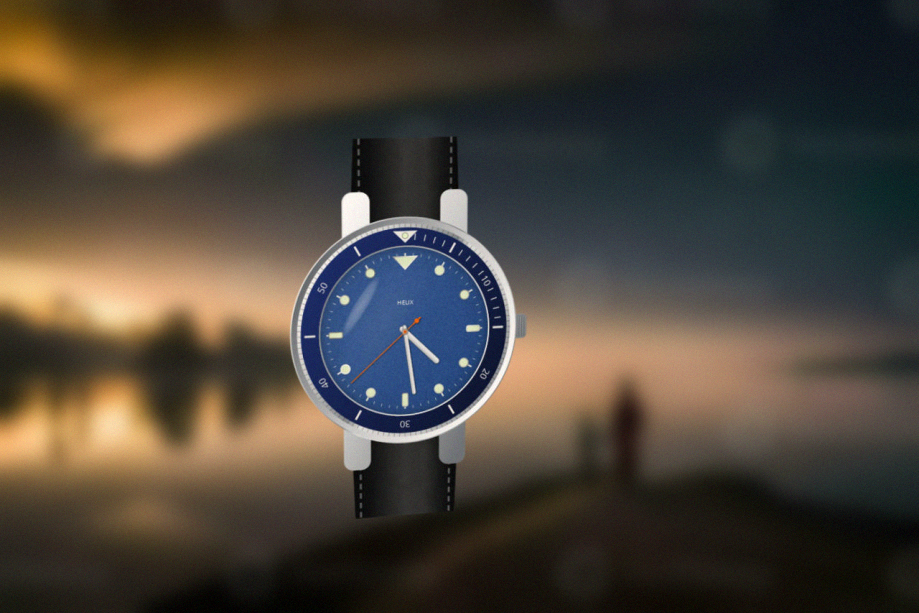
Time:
4h28m38s
